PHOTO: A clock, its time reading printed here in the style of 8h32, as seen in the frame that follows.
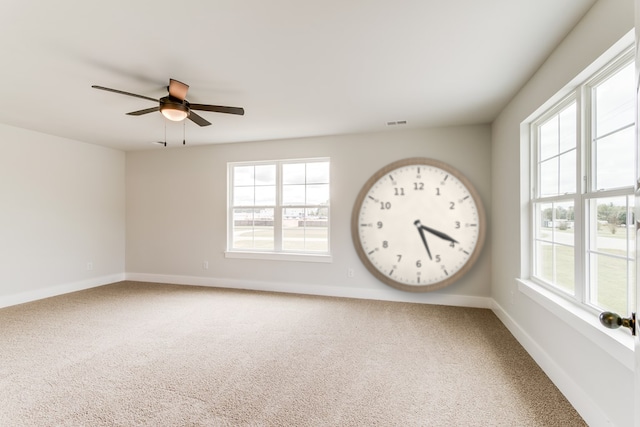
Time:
5h19
